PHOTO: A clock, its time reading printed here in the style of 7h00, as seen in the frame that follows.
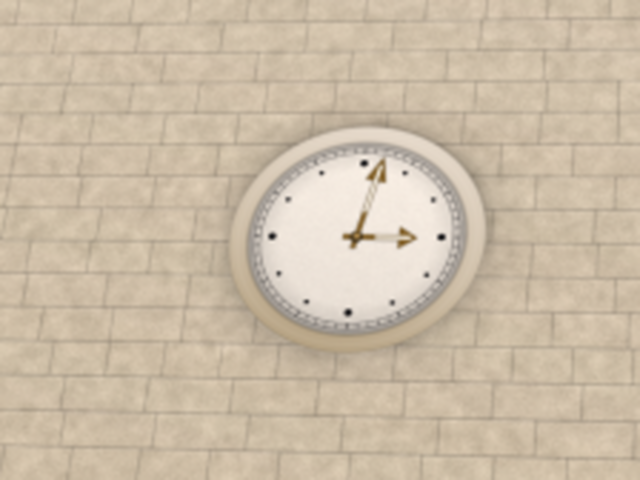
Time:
3h02
